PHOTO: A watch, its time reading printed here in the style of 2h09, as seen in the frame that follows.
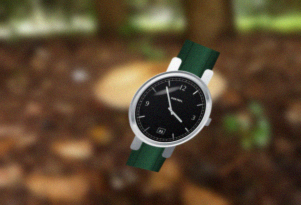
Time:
3h54
